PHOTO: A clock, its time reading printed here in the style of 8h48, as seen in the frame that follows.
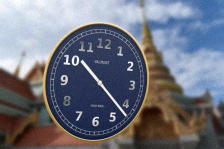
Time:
10h22
